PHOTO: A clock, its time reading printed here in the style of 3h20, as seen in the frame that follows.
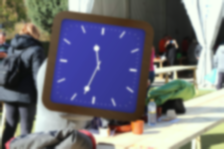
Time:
11h33
